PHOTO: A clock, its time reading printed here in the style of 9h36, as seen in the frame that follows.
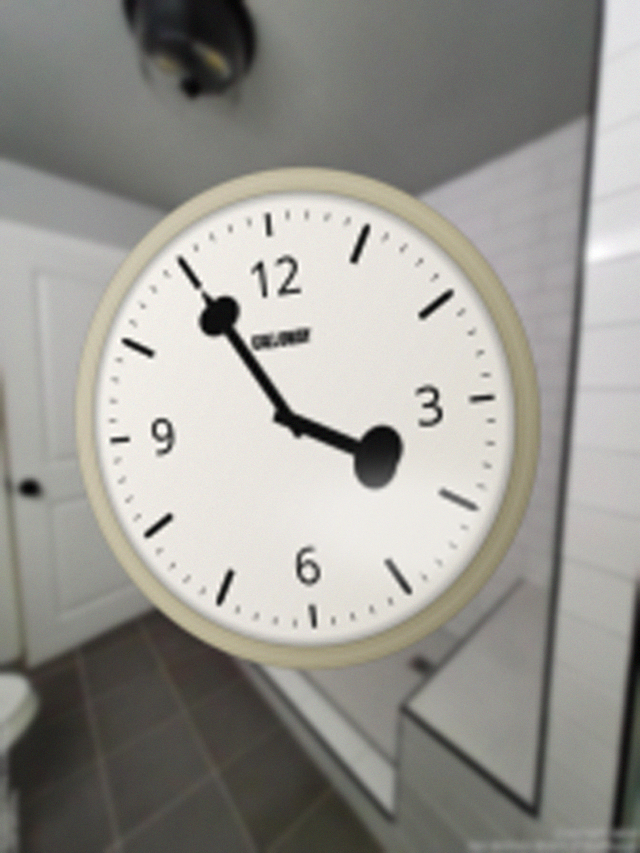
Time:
3h55
